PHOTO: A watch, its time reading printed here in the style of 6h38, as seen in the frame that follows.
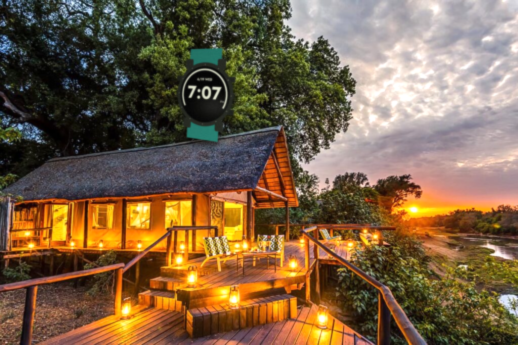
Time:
7h07
